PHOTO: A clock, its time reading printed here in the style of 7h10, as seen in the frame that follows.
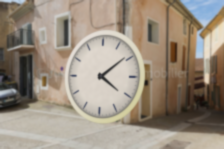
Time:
4h09
